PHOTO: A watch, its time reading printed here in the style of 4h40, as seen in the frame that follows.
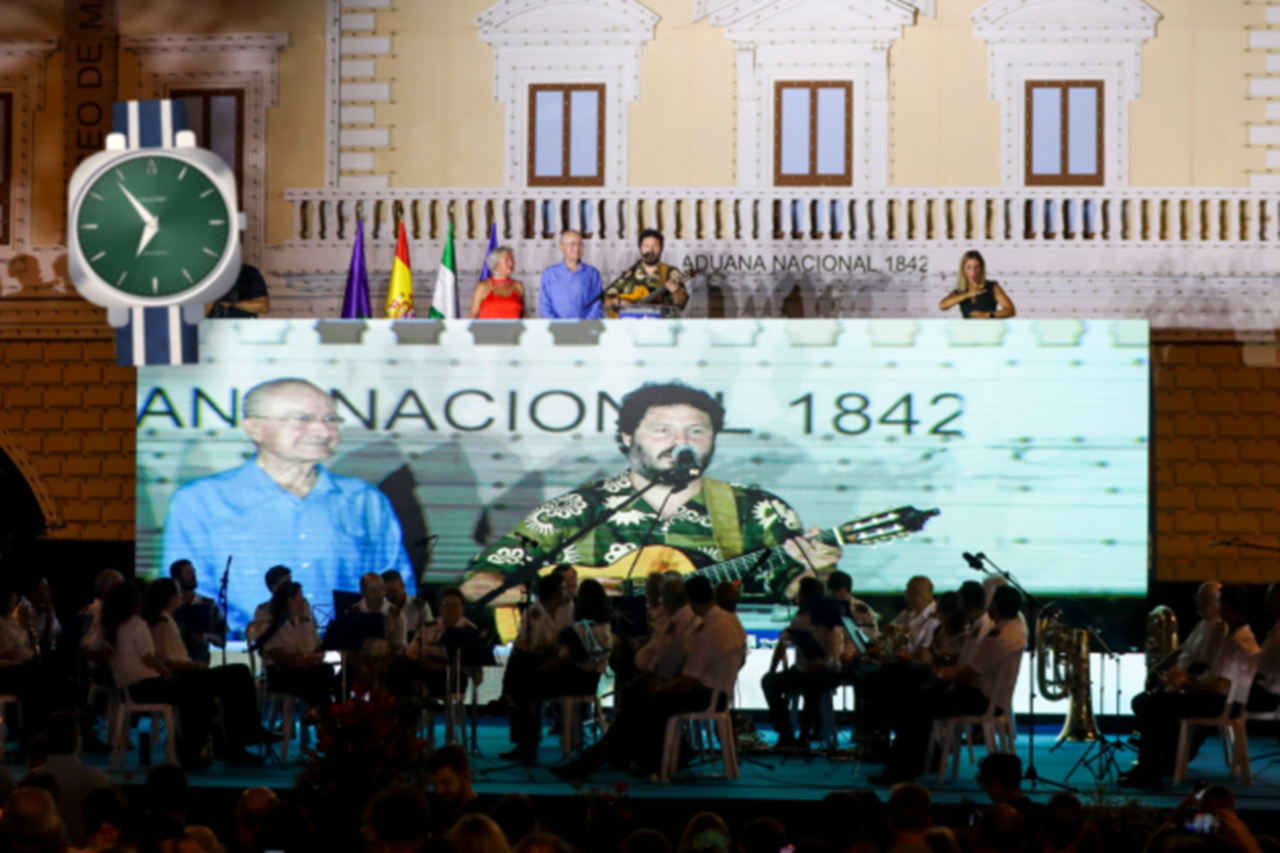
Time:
6h54
